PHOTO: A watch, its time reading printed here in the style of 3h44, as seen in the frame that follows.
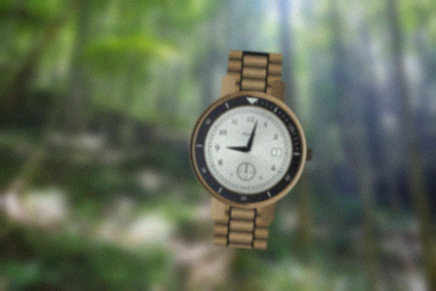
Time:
9h02
